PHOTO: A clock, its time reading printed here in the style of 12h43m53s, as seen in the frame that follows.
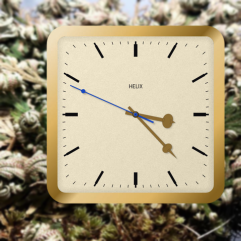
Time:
3h22m49s
